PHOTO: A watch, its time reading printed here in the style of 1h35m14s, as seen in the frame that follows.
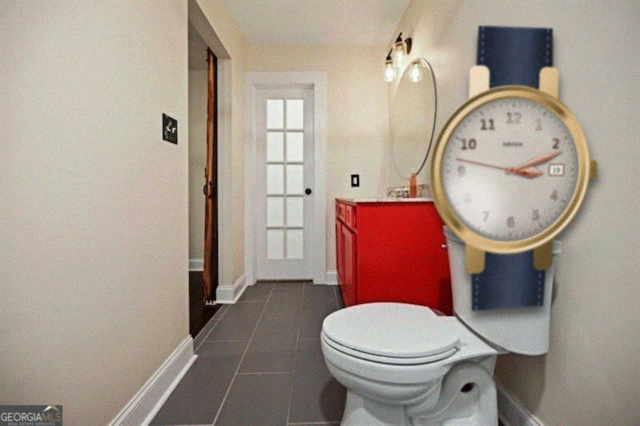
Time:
3h11m47s
